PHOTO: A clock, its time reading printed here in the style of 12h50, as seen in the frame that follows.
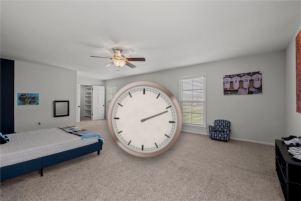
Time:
2h11
